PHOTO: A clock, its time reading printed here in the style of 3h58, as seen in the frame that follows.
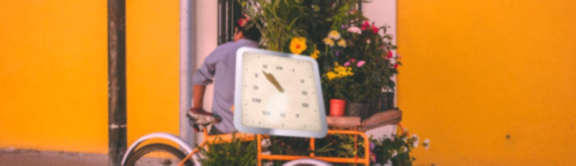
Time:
10h53
